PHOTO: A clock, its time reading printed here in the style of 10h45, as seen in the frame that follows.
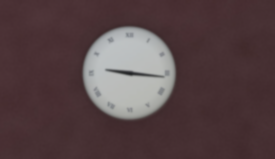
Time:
9h16
